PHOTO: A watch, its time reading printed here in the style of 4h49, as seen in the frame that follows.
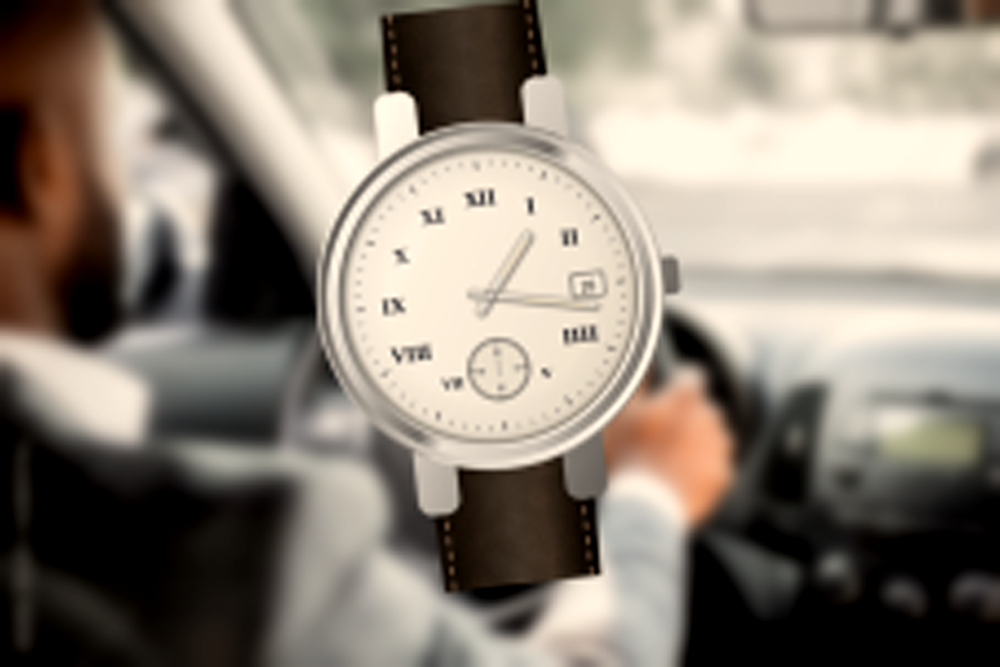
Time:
1h17
